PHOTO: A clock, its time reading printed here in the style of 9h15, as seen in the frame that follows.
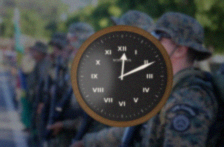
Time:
12h11
